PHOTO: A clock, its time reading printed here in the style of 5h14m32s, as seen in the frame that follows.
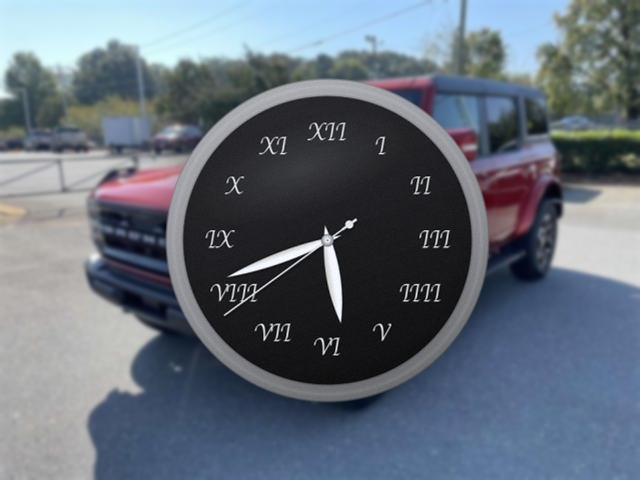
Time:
5h41m39s
